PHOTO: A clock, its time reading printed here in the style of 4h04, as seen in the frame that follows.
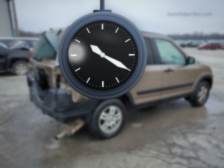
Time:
10h20
